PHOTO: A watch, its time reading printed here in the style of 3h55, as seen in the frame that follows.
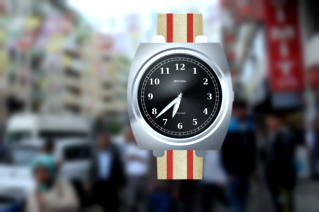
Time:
6h38
